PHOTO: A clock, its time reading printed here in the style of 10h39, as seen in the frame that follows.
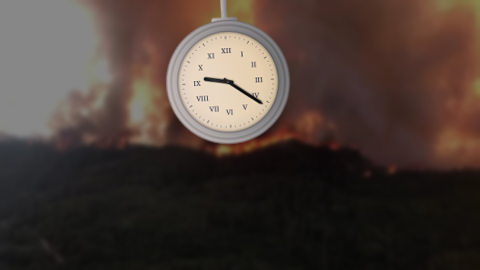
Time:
9h21
